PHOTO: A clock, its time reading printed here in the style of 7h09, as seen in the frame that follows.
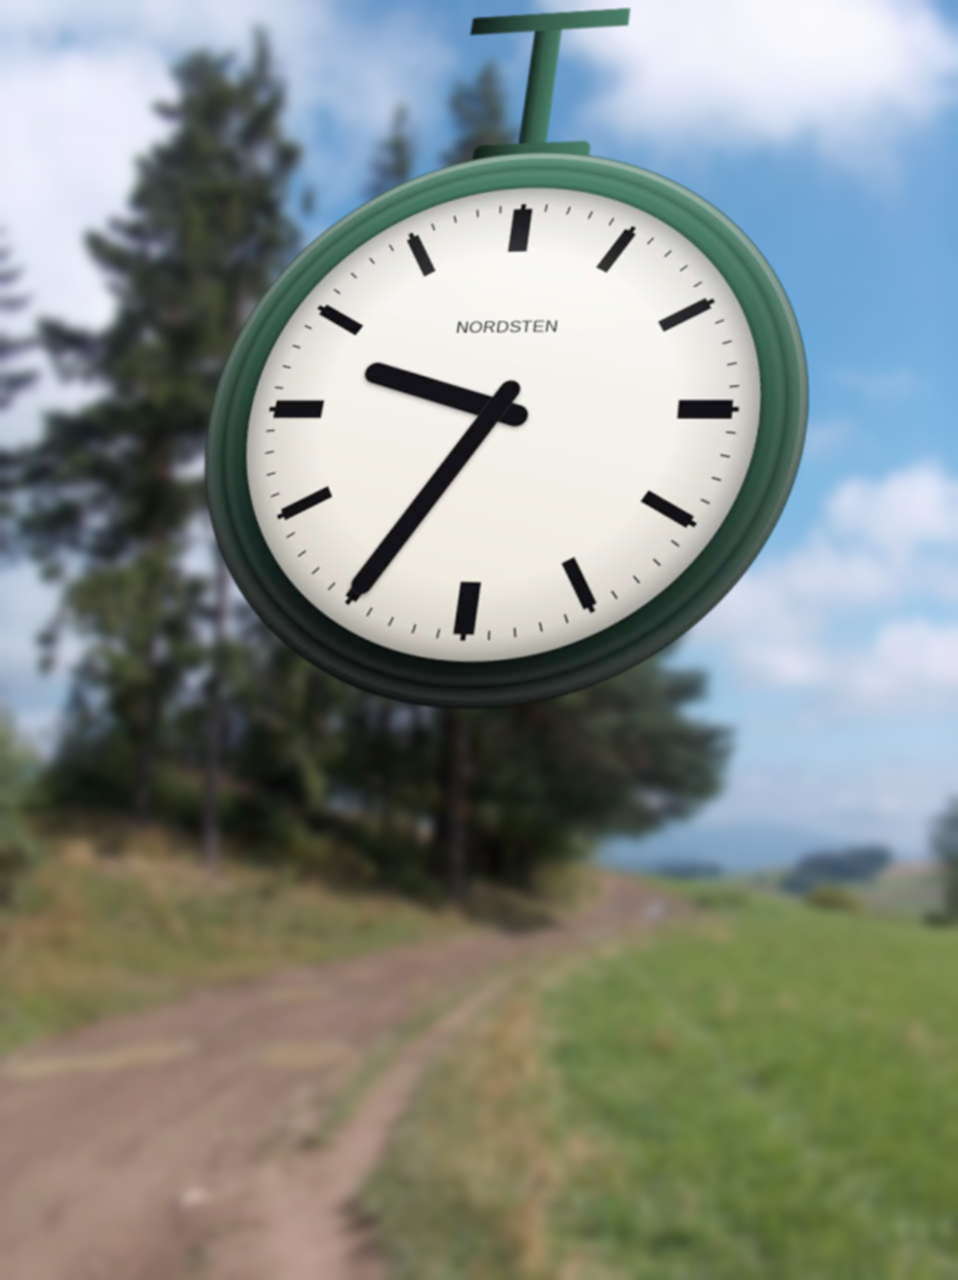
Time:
9h35
